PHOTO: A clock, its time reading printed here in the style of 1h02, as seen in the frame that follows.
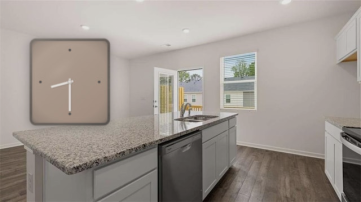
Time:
8h30
